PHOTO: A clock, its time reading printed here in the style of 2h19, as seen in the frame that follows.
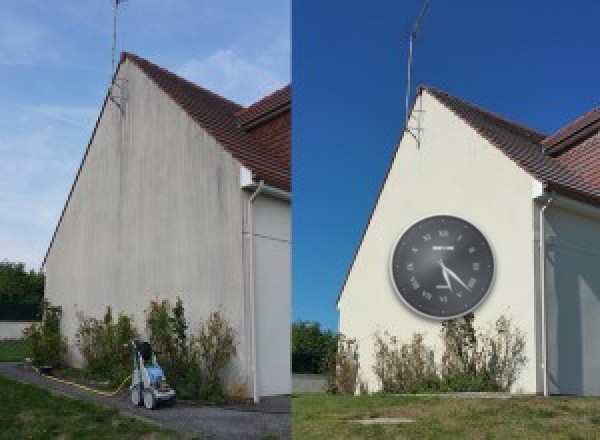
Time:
5h22
